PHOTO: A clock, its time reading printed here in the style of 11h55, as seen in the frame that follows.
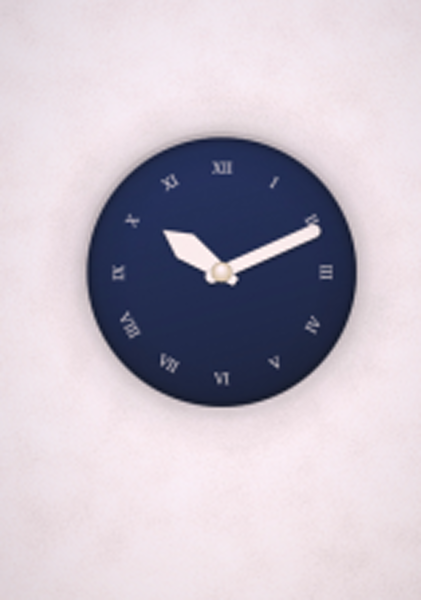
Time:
10h11
